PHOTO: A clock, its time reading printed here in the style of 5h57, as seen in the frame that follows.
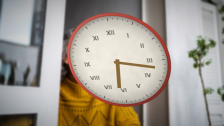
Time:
6h17
